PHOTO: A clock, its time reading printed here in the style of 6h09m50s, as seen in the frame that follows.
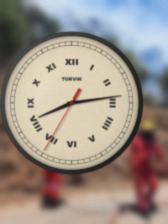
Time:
8h13m35s
